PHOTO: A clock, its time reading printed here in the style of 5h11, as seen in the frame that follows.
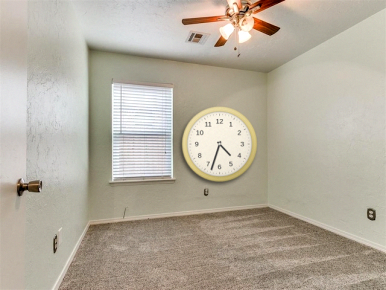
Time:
4h33
